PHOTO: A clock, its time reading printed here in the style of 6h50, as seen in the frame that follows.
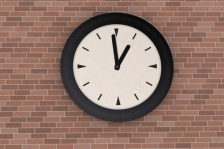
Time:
12h59
